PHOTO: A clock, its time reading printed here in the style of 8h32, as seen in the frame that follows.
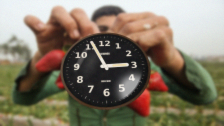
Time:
2h56
